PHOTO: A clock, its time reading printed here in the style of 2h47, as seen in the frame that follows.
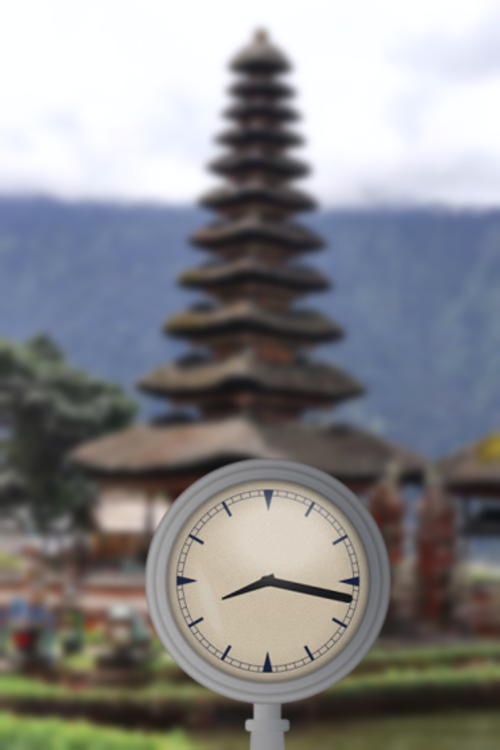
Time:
8h17
